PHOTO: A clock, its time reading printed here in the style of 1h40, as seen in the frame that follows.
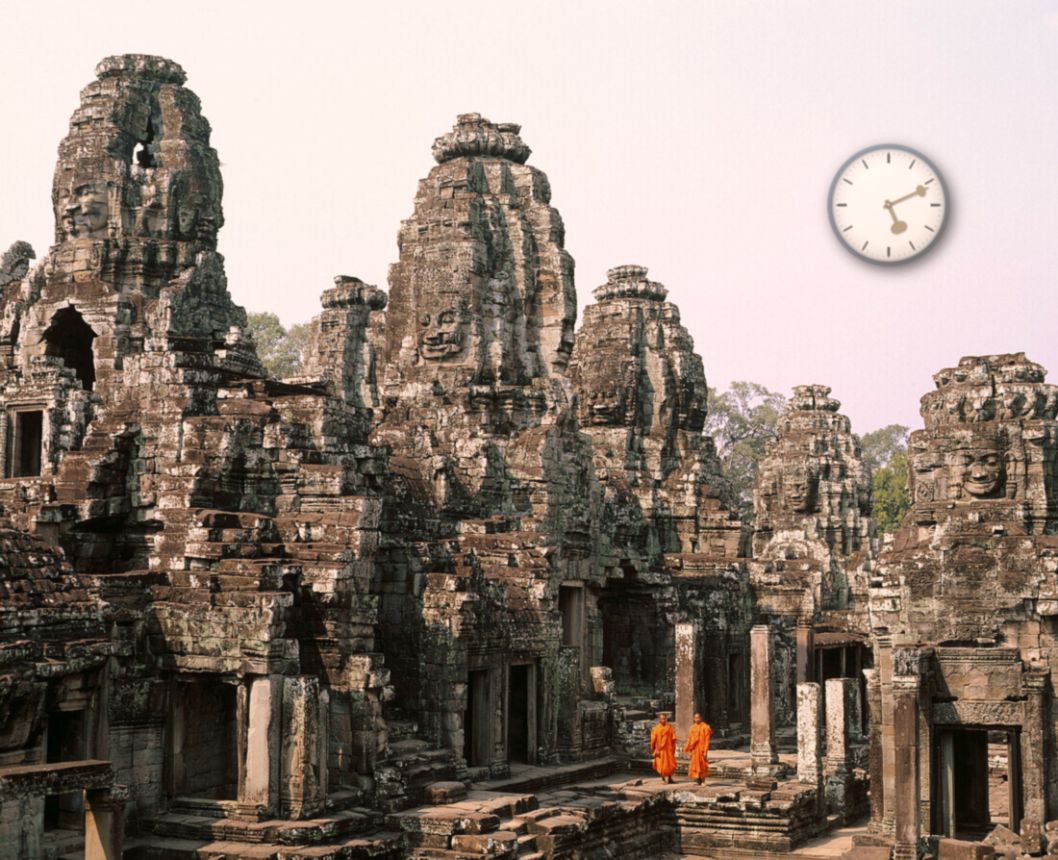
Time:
5h11
